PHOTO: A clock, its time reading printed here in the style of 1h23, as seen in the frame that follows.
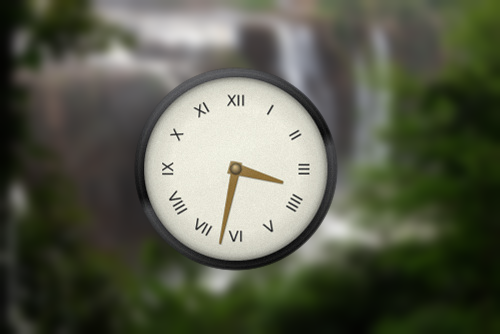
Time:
3h32
